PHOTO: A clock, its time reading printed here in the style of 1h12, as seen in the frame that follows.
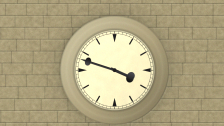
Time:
3h48
